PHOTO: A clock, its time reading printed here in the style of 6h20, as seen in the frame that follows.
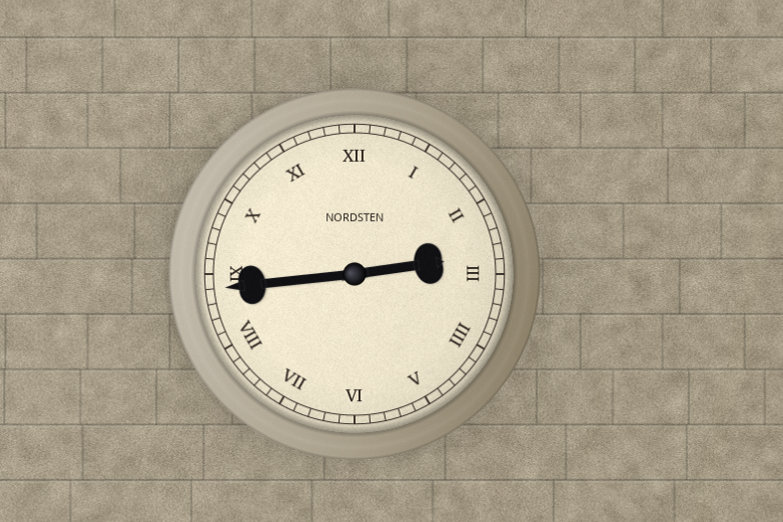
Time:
2h44
